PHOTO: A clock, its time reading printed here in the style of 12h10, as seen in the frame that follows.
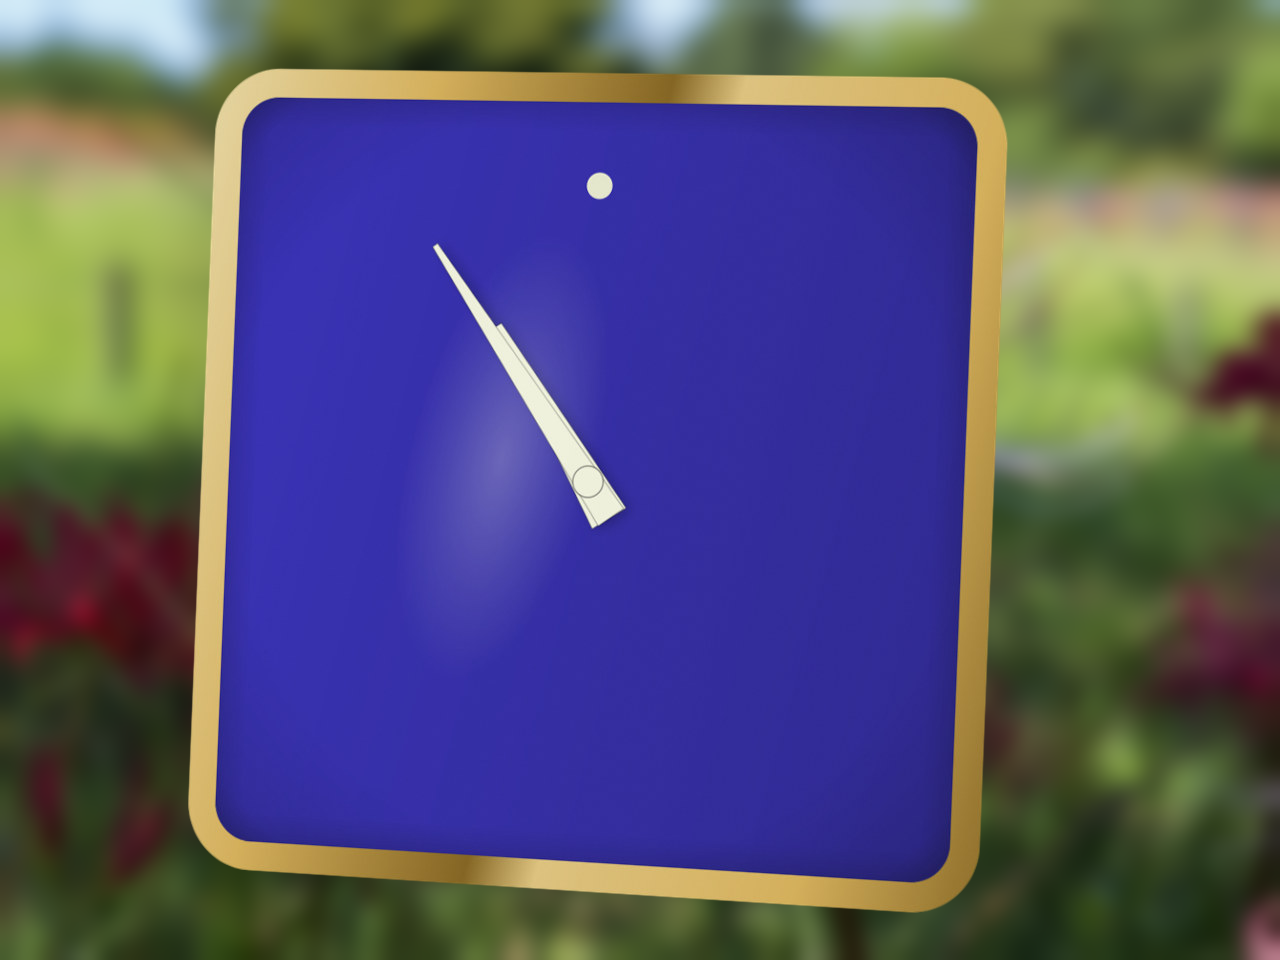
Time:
10h54
